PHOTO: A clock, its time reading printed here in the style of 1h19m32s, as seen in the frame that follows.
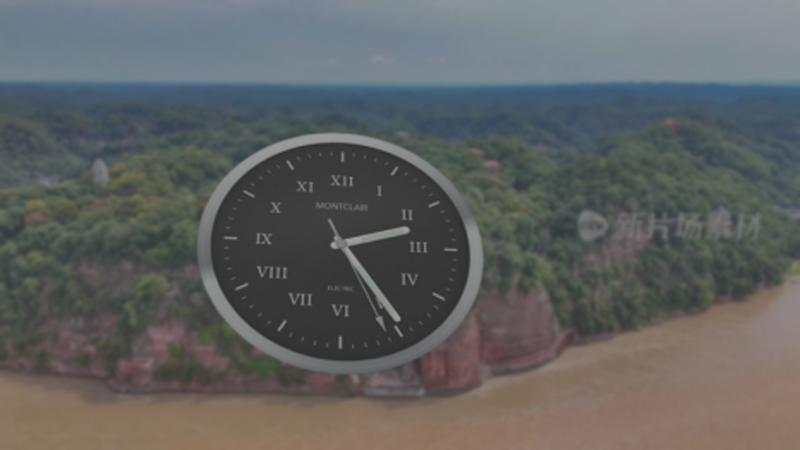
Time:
2h24m26s
